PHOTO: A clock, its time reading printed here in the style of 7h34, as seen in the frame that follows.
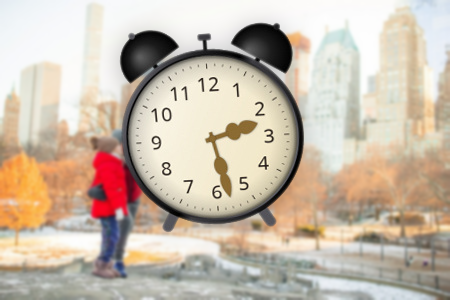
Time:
2h28
